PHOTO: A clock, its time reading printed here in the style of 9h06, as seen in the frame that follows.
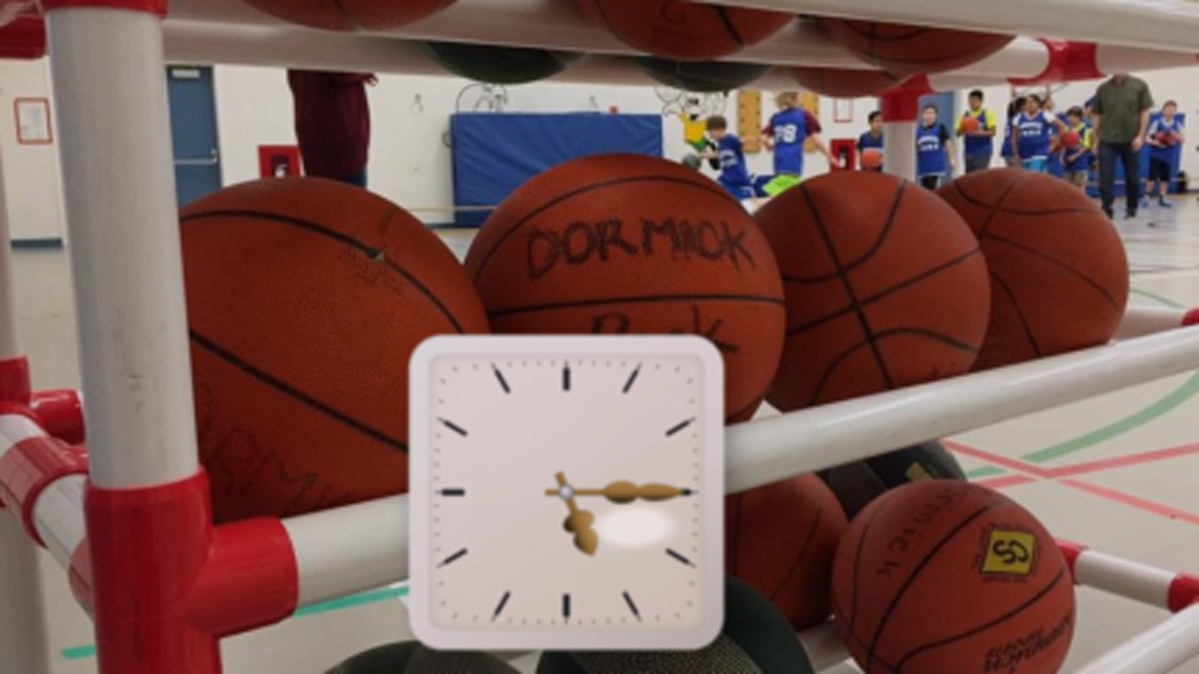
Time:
5h15
